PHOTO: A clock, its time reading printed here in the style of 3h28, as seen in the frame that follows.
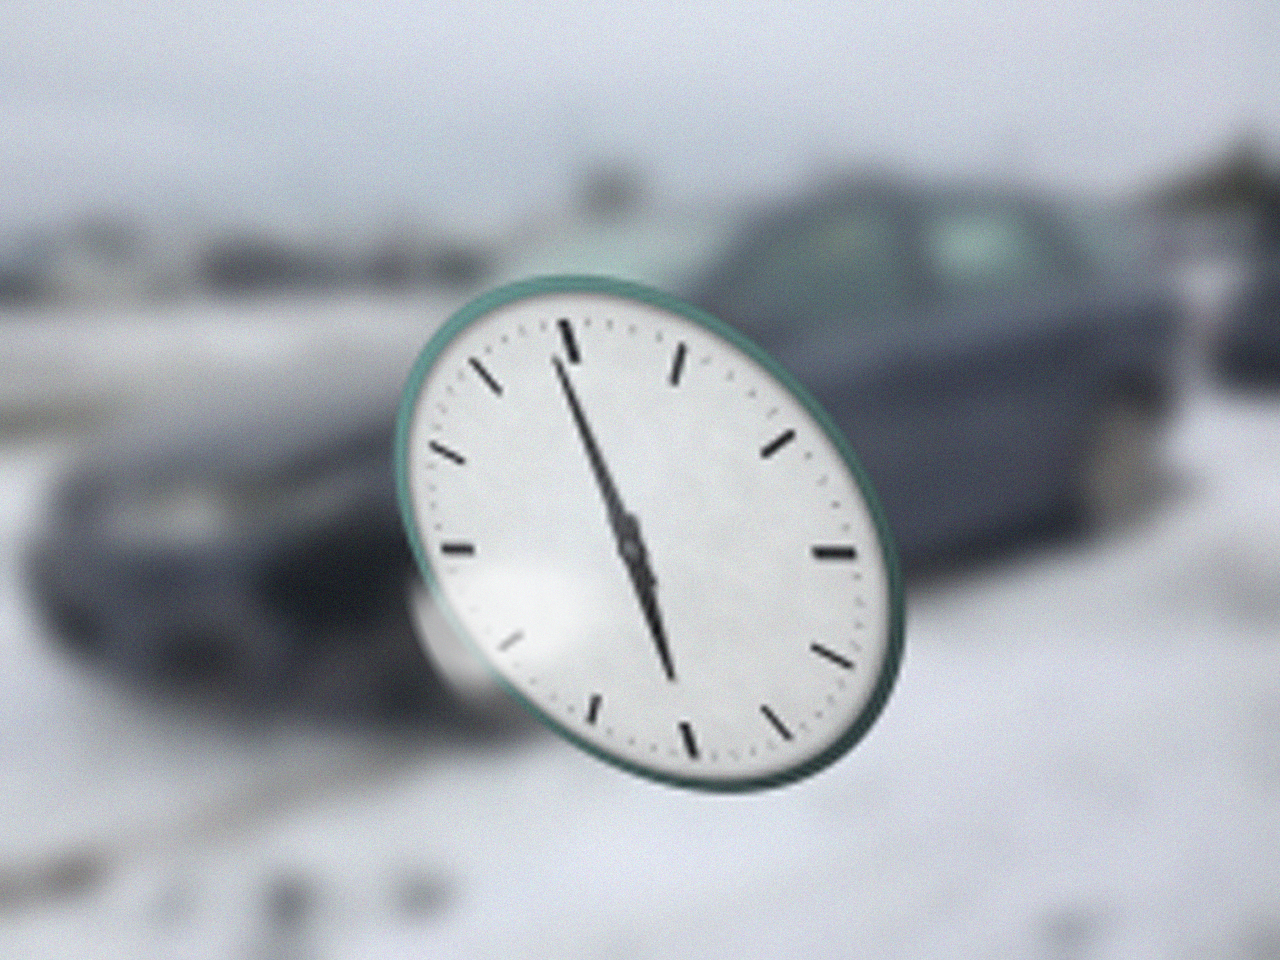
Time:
5h59
